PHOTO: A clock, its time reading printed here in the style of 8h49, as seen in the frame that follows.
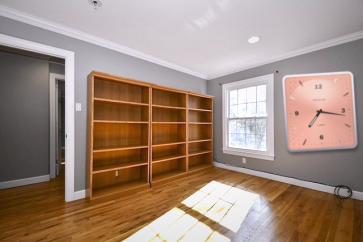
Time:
7h17
